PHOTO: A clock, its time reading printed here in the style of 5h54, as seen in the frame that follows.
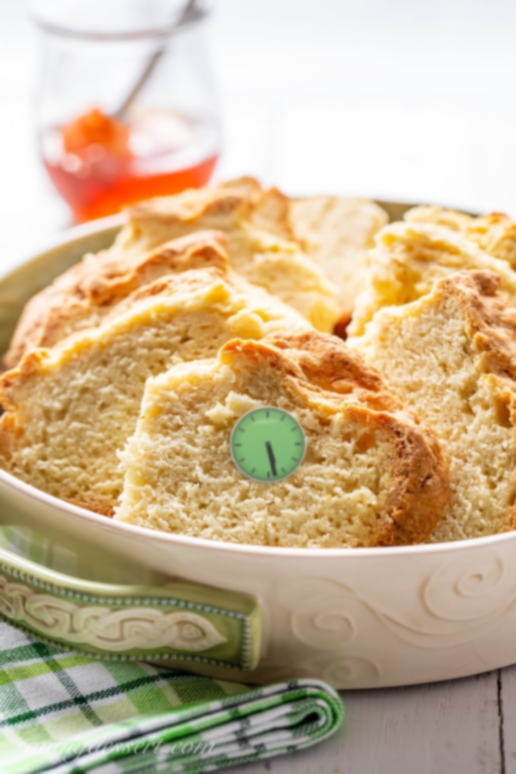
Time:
5h28
